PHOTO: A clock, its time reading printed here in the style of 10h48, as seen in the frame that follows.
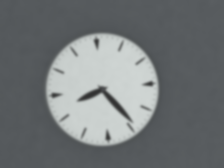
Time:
8h24
